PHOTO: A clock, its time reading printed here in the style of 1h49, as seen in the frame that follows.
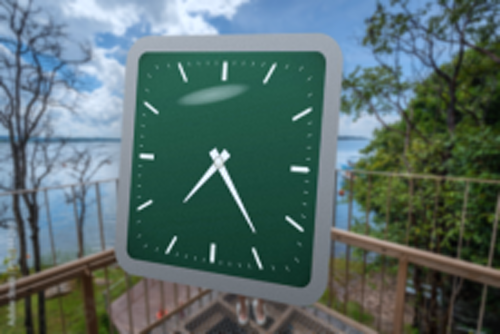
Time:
7h24
